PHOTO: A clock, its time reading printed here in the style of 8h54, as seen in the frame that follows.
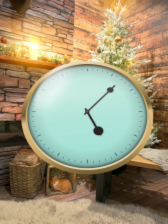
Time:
5h07
